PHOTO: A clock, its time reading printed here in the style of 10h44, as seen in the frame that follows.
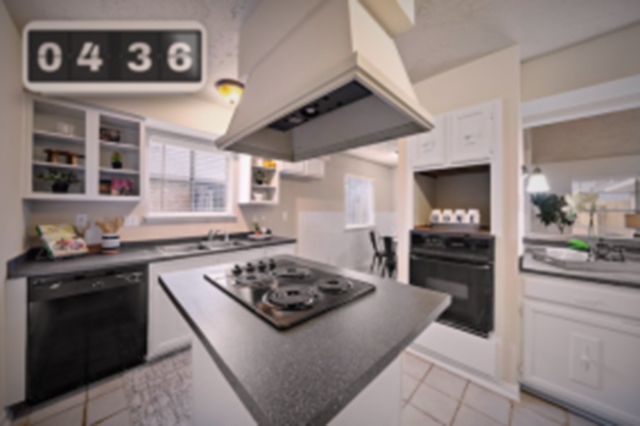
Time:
4h36
